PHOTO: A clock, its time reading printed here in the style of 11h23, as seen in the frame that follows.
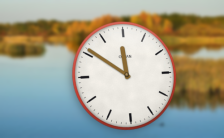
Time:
11h51
